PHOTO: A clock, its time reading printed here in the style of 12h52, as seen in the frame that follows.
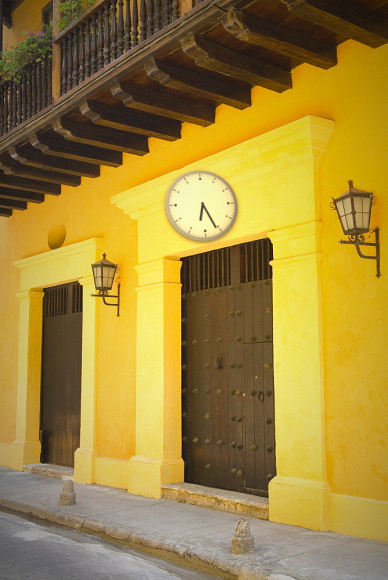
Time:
6h26
